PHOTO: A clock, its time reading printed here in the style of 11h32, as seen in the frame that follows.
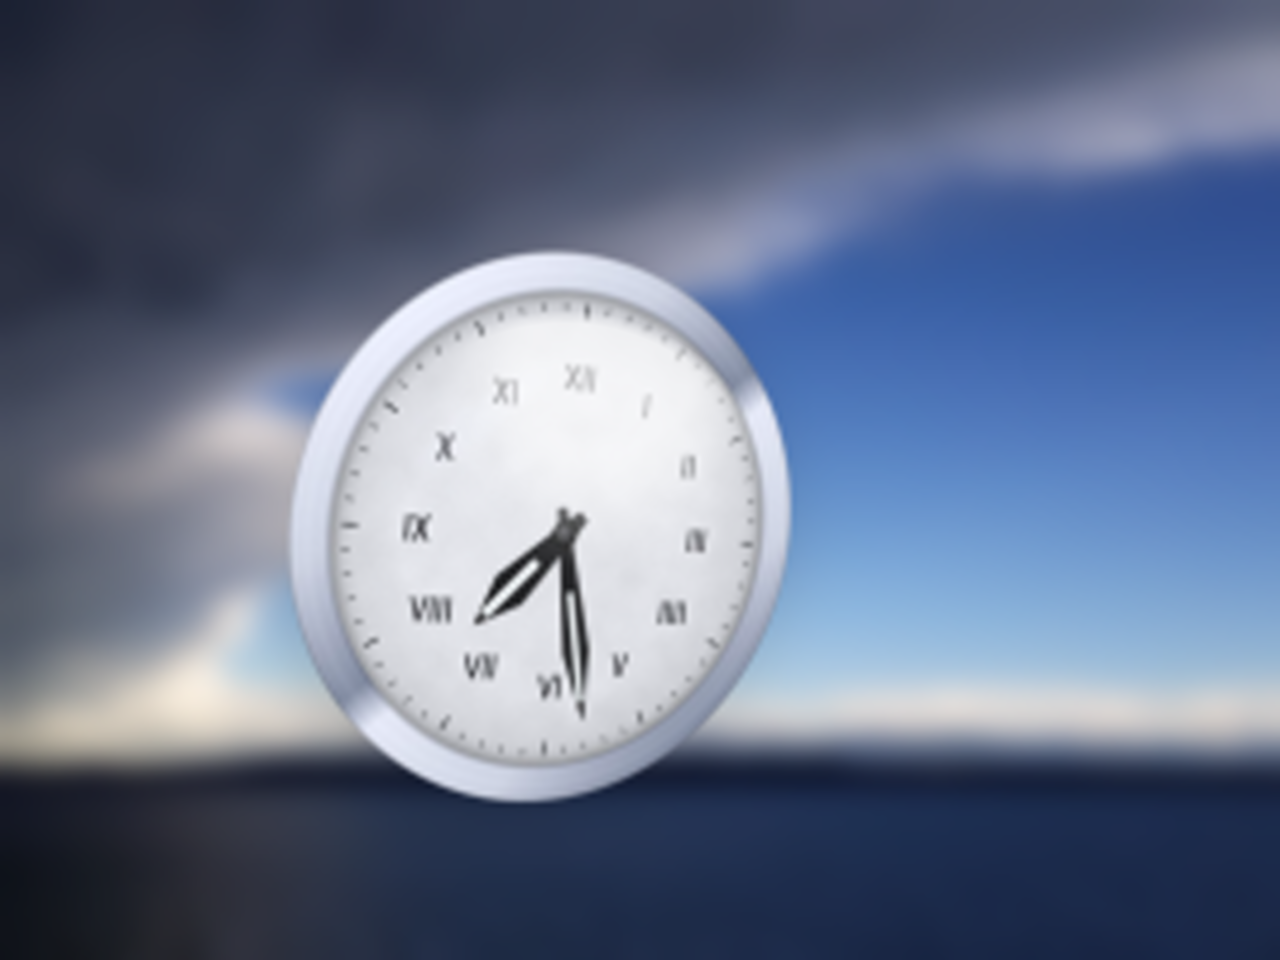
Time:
7h28
